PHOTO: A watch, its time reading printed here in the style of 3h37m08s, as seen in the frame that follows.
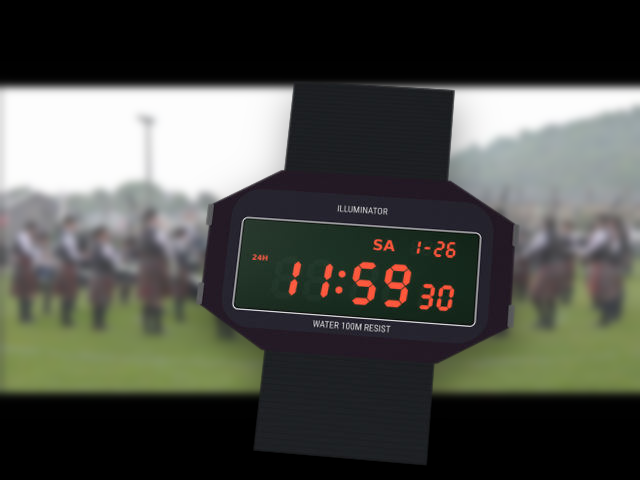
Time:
11h59m30s
